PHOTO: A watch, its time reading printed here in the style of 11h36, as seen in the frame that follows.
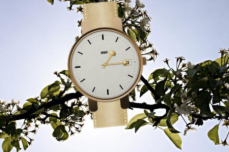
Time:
1h15
